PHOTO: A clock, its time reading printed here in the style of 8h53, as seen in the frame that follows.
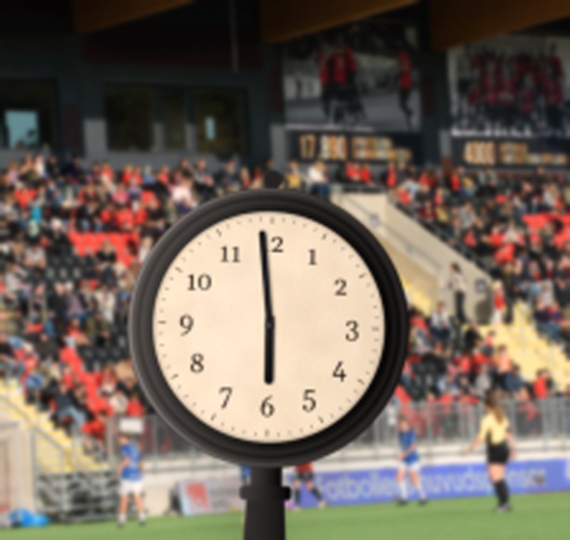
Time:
5h59
